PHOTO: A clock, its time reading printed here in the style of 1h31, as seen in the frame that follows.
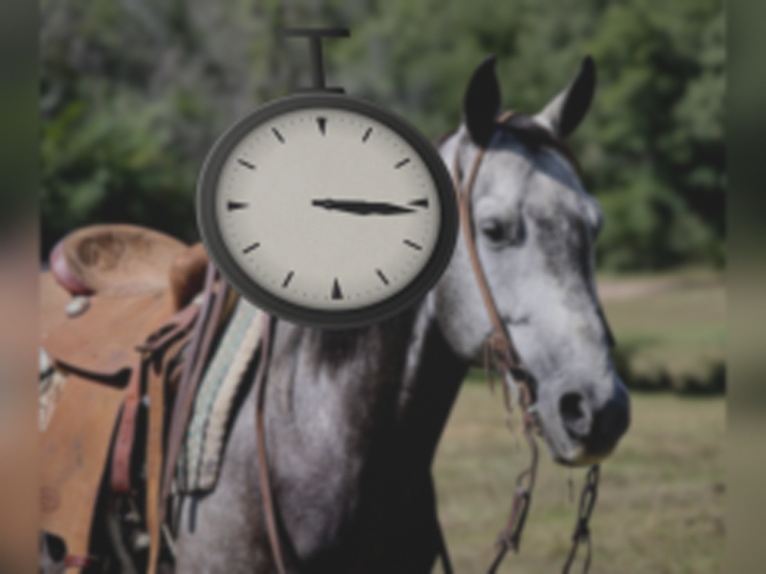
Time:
3h16
